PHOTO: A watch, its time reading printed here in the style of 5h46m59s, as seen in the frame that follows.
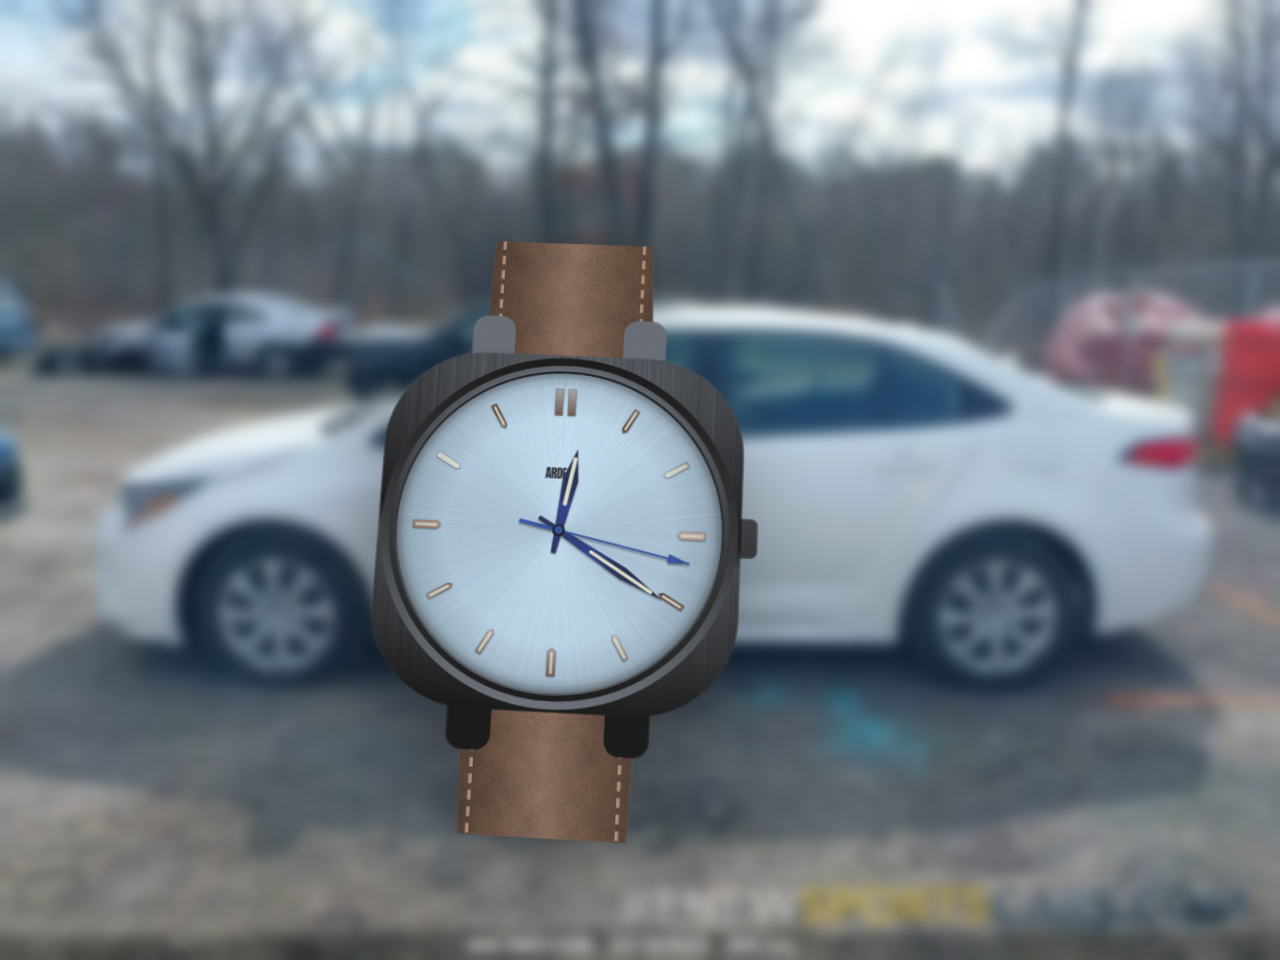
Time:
12h20m17s
